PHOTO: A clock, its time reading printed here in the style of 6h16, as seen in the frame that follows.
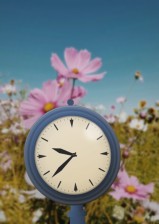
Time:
9h38
